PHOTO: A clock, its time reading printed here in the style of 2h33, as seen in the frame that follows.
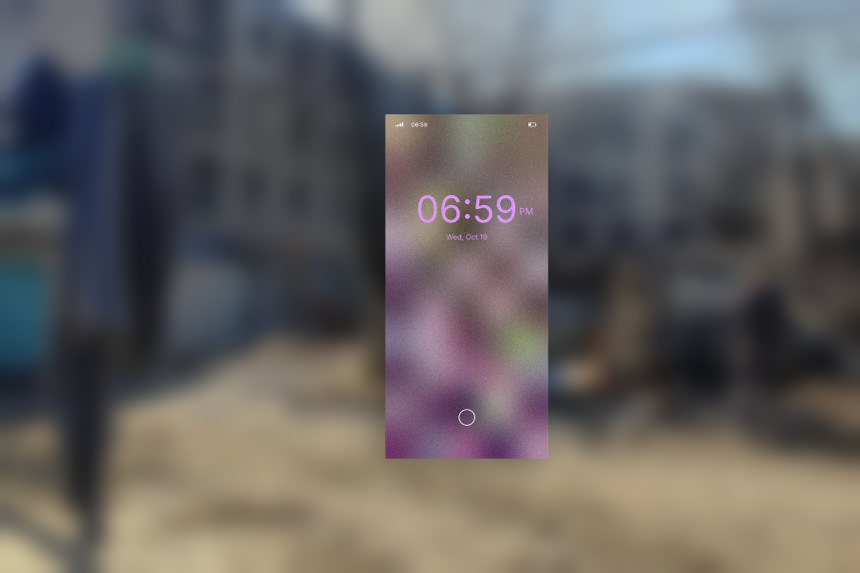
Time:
6h59
